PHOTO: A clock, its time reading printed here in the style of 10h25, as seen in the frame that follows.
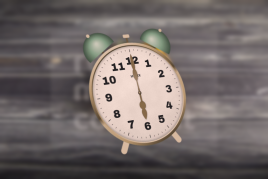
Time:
6h00
